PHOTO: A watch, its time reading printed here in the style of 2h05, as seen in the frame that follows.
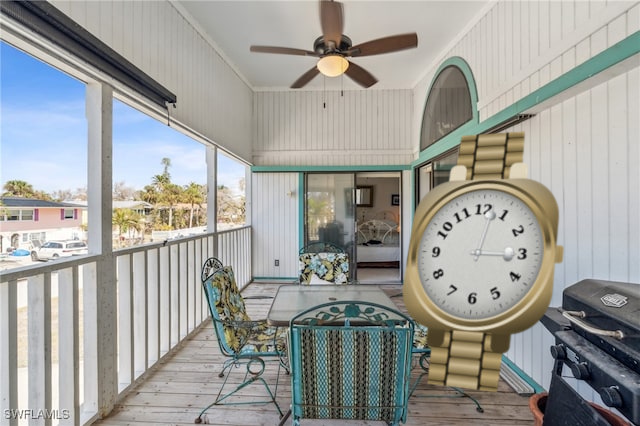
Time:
3h02
